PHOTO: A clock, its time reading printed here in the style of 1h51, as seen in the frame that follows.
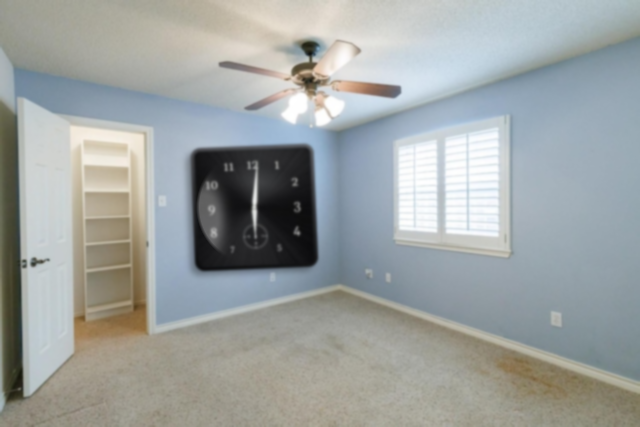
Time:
6h01
